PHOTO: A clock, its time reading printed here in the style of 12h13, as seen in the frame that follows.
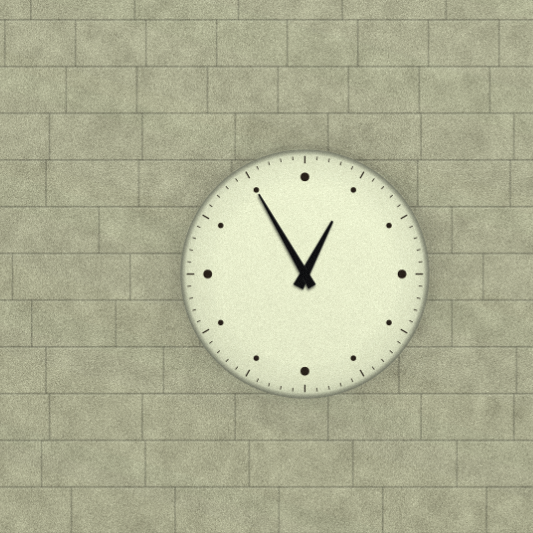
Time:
12h55
